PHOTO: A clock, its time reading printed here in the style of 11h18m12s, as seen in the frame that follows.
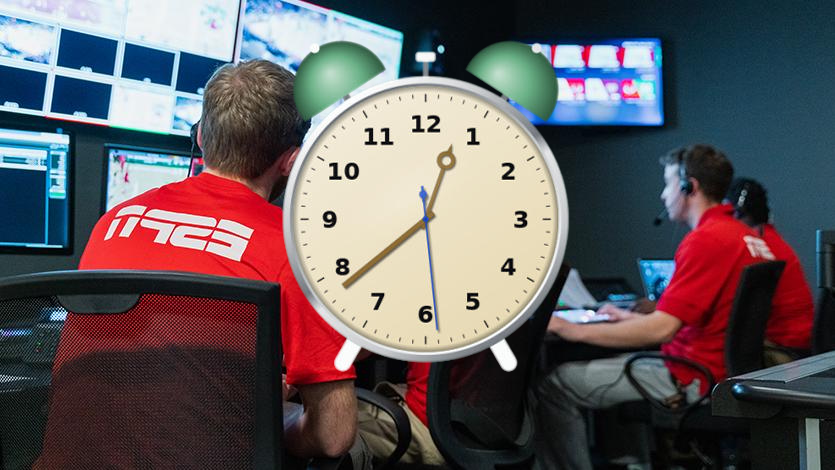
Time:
12h38m29s
